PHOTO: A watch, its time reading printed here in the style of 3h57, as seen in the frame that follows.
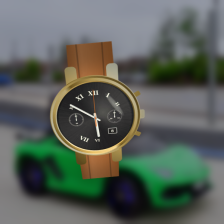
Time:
5h51
